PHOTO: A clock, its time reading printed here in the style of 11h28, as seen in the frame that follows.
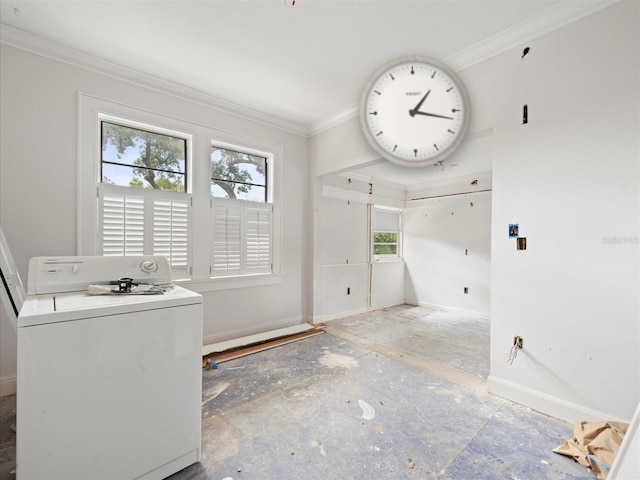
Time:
1h17
